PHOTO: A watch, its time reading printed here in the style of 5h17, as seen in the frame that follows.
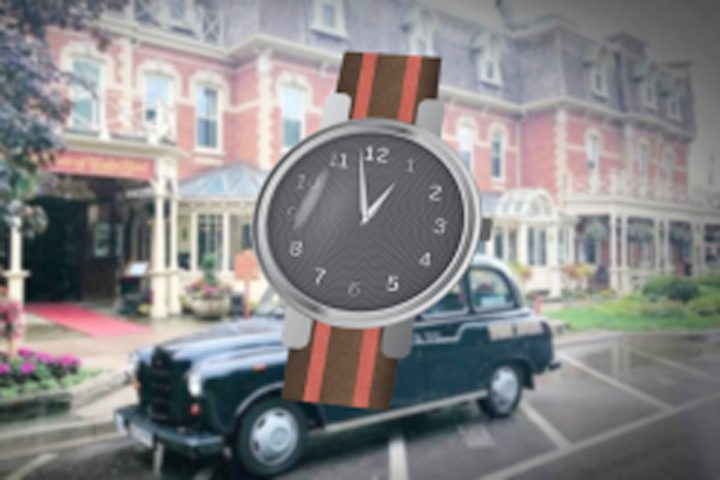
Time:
12h58
